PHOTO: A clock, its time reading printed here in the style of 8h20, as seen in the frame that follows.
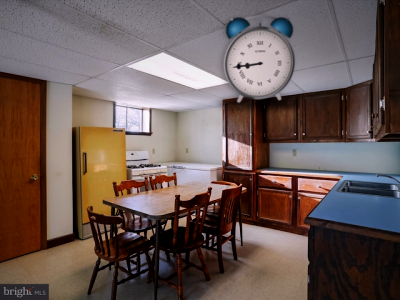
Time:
8h44
